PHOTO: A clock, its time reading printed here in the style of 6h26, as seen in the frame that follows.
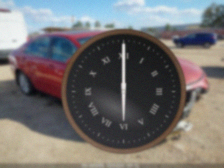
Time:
6h00
